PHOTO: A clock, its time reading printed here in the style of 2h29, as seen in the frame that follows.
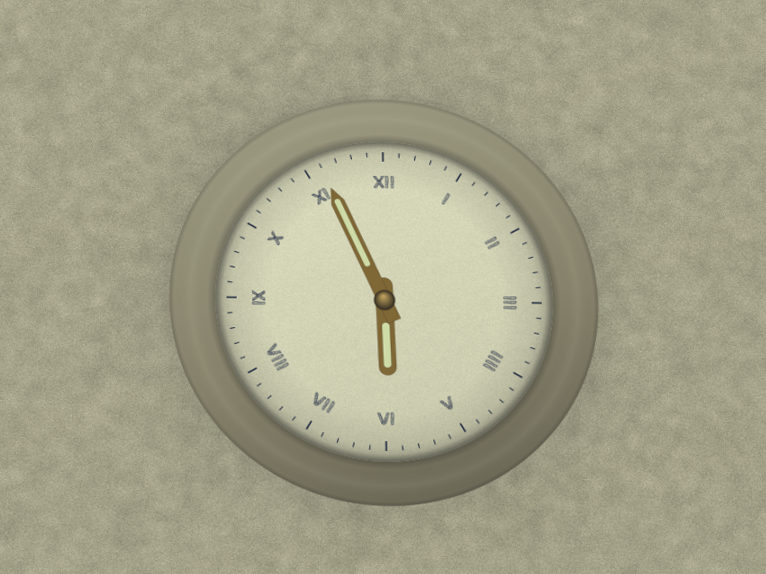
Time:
5h56
